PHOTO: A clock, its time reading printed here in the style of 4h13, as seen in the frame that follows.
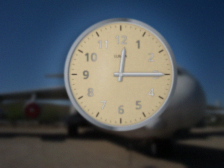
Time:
12h15
